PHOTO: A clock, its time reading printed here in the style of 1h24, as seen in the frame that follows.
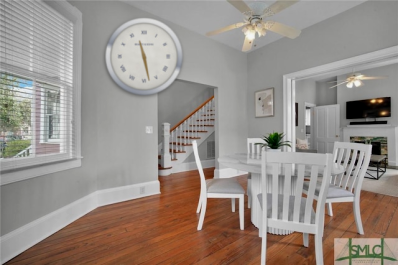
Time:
11h28
